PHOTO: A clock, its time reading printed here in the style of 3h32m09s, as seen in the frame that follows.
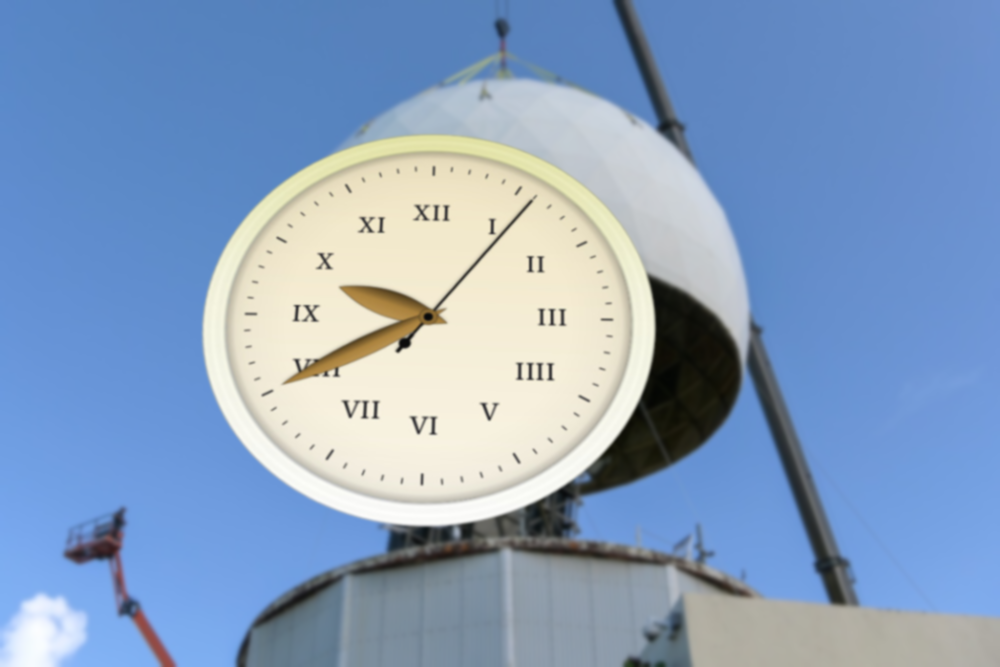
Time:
9h40m06s
